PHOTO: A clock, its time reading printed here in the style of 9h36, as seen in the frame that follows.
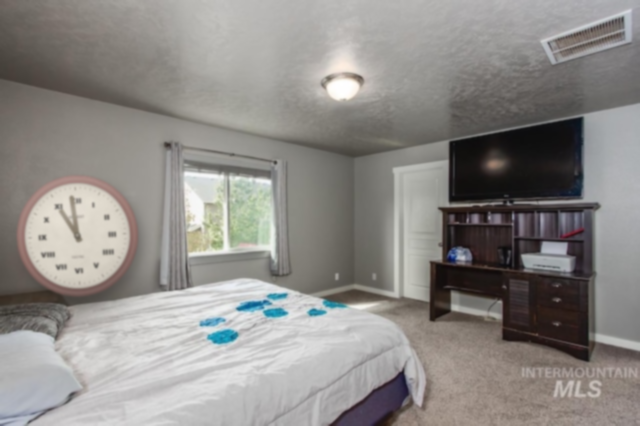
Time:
10h59
